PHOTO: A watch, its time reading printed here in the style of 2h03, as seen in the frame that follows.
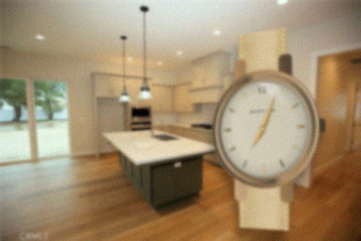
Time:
7h04
